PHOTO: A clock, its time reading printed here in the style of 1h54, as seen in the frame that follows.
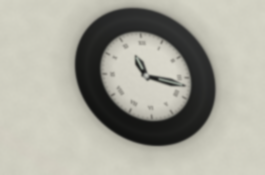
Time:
11h17
